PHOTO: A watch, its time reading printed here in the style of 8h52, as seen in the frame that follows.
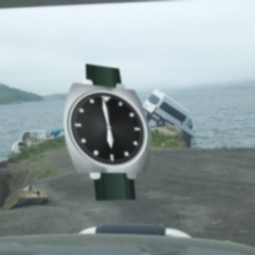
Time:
5h59
